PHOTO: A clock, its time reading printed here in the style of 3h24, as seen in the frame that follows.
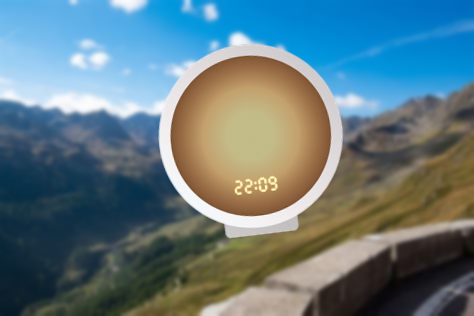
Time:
22h09
